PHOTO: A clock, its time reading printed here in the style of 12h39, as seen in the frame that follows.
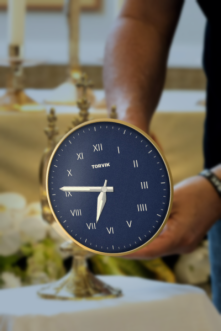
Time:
6h46
